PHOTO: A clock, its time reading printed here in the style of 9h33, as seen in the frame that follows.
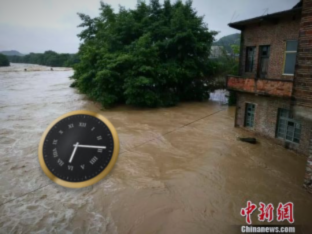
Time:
6h14
